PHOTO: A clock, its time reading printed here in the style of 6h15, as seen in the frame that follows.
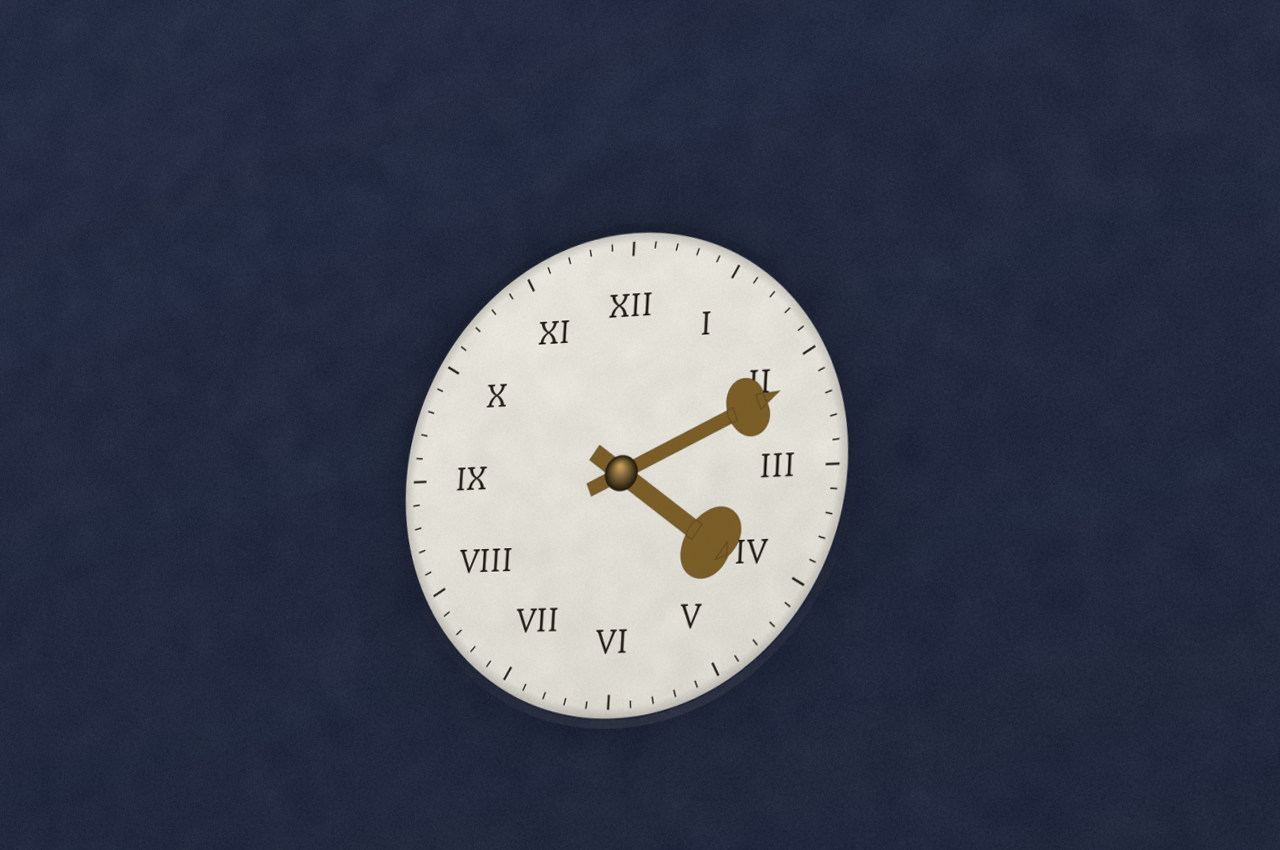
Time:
4h11
